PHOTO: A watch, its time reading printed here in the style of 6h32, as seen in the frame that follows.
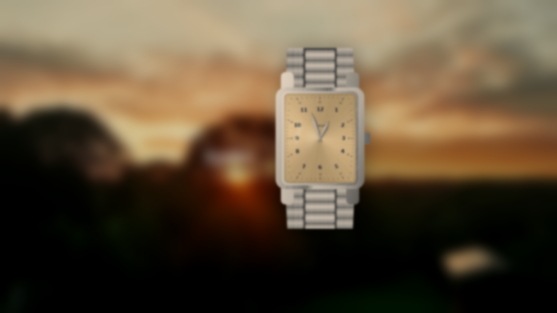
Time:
12h57
